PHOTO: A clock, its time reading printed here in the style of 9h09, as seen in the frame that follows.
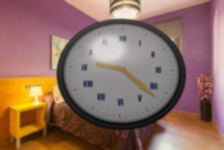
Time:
9h22
